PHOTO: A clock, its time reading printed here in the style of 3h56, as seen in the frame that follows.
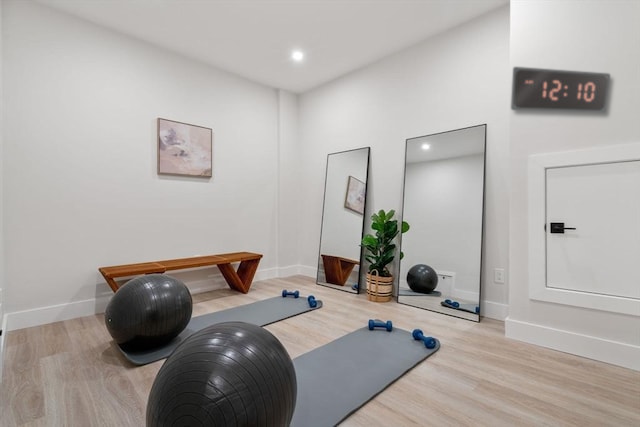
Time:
12h10
